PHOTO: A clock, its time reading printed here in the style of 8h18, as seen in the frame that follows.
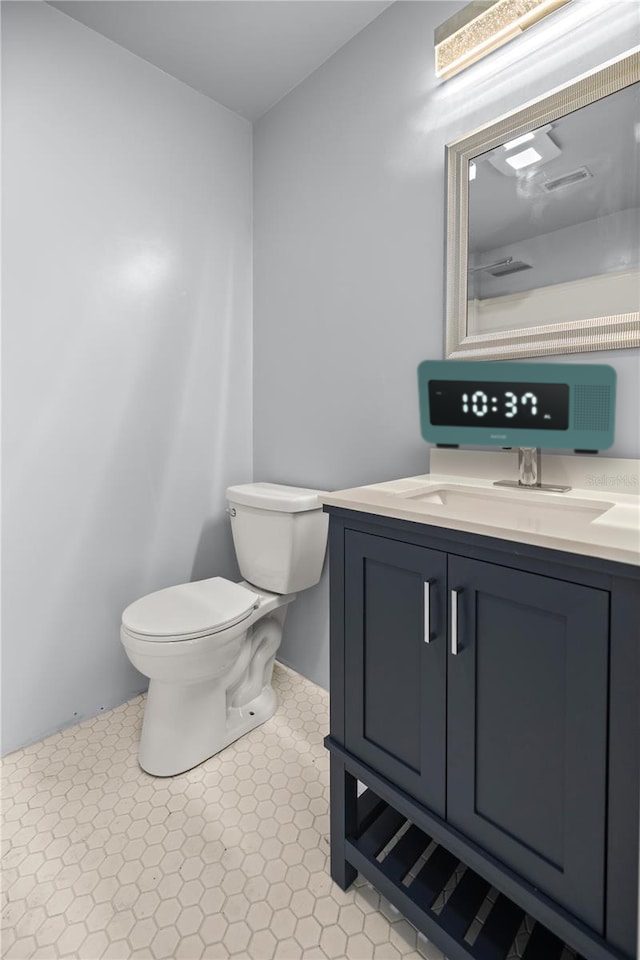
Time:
10h37
